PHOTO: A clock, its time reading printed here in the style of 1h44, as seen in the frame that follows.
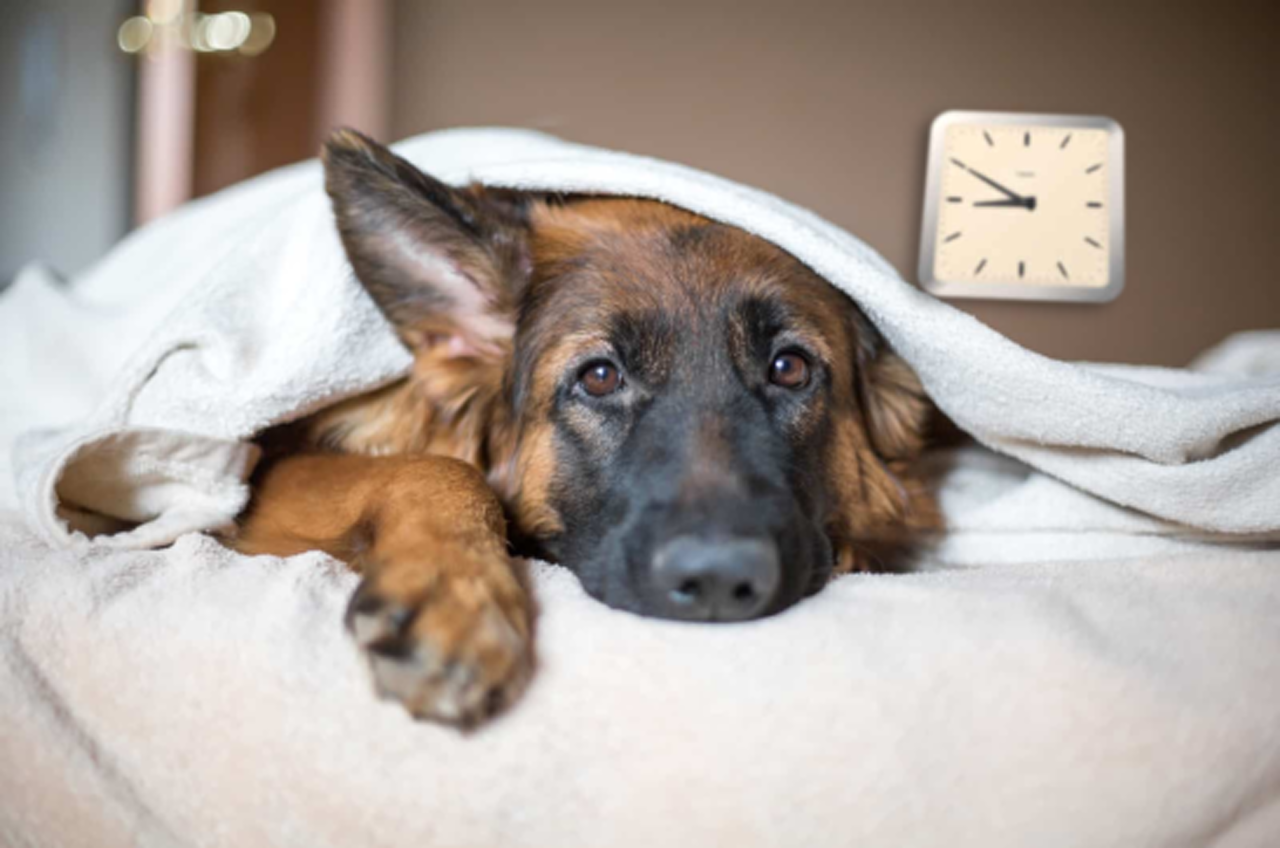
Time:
8h50
